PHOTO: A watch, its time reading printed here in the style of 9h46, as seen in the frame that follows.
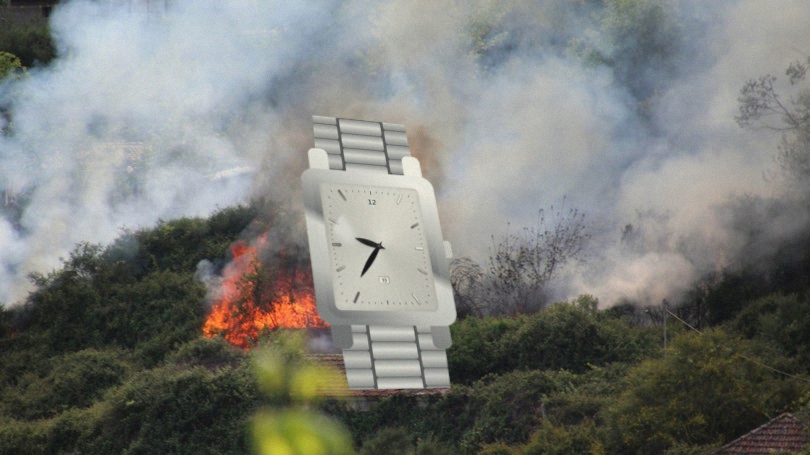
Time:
9h36
